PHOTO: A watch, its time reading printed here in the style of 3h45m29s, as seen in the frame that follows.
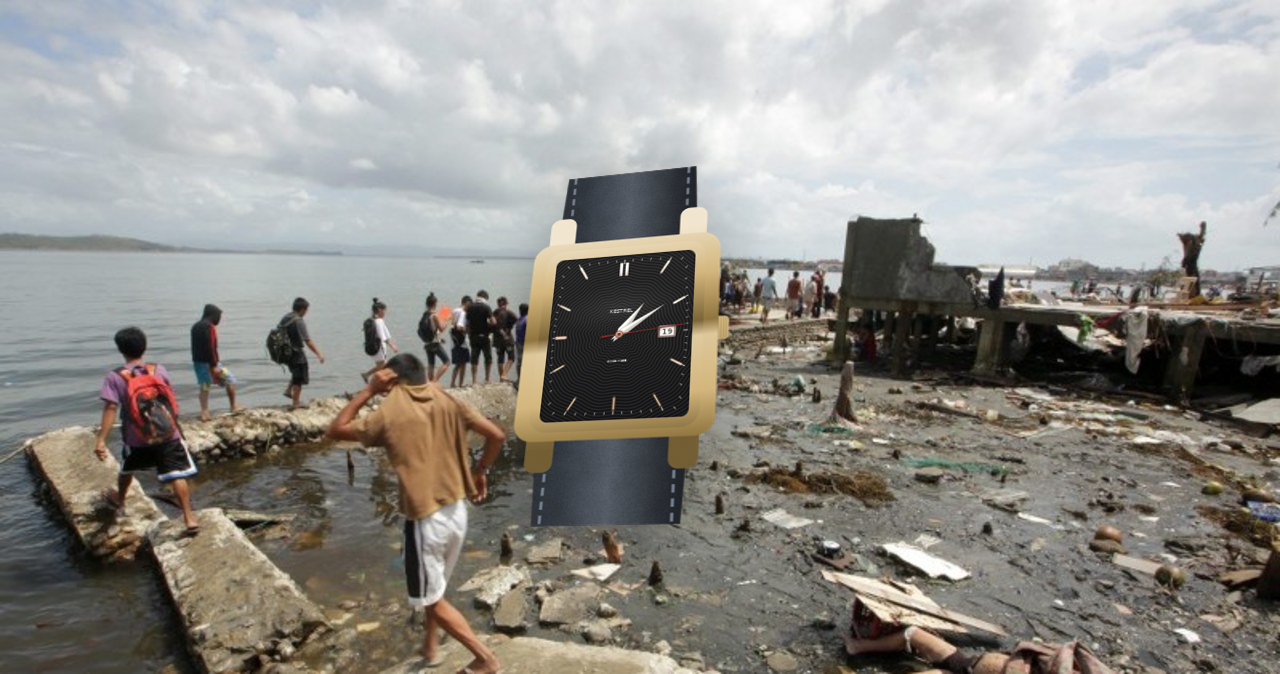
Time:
1h09m14s
